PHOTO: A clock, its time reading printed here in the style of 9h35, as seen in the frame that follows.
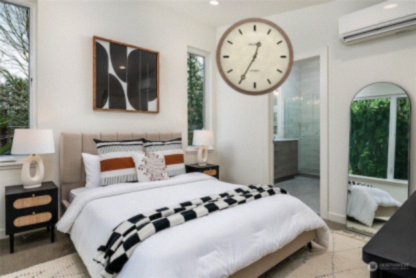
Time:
12h35
